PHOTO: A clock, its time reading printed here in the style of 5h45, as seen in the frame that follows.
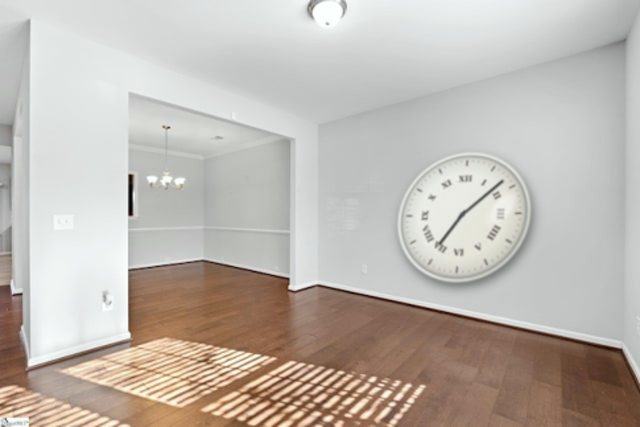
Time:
7h08
